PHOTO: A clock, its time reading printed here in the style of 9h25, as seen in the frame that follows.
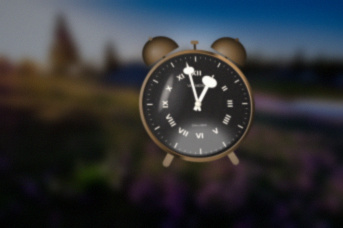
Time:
12h58
